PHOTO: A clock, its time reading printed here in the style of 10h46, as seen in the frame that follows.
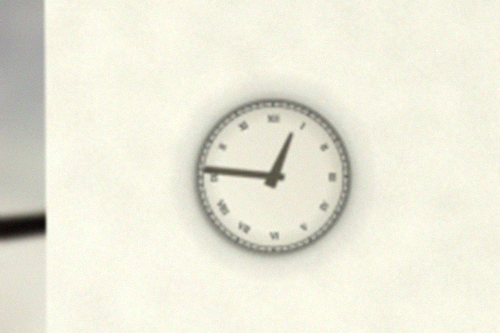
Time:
12h46
